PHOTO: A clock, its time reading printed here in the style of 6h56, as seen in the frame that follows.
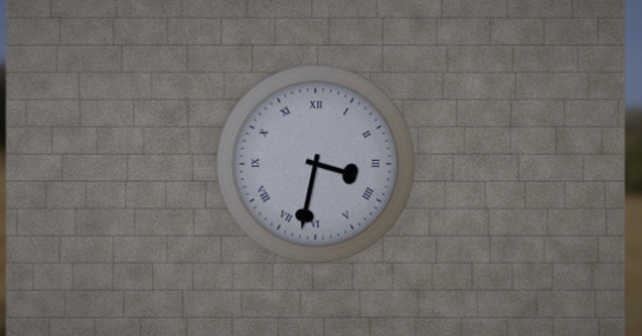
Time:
3h32
